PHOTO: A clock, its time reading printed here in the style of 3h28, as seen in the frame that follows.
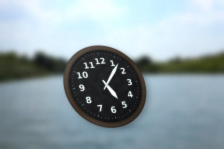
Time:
5h07
